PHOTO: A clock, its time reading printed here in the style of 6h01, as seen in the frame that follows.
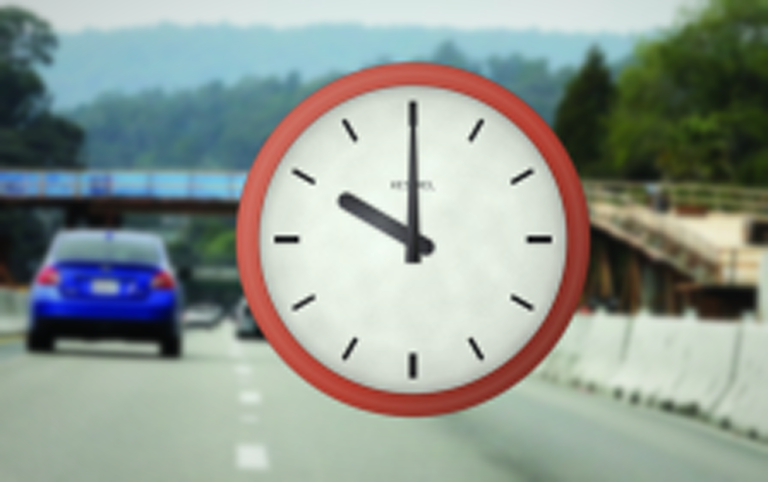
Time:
10h00
